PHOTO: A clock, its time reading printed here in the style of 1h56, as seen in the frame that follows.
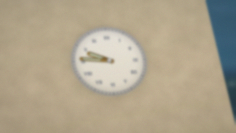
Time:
9h46
